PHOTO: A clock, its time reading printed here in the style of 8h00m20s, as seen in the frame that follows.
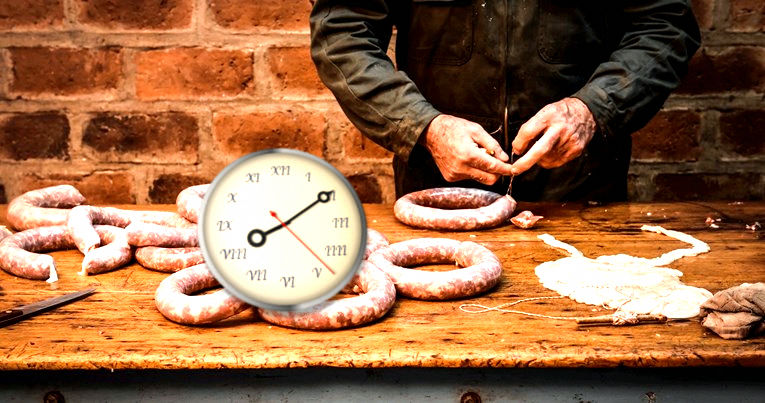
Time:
8h09m23s
